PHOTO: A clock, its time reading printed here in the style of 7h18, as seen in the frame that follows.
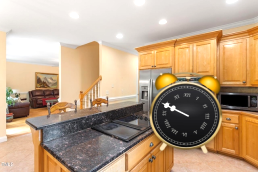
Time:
9h49
